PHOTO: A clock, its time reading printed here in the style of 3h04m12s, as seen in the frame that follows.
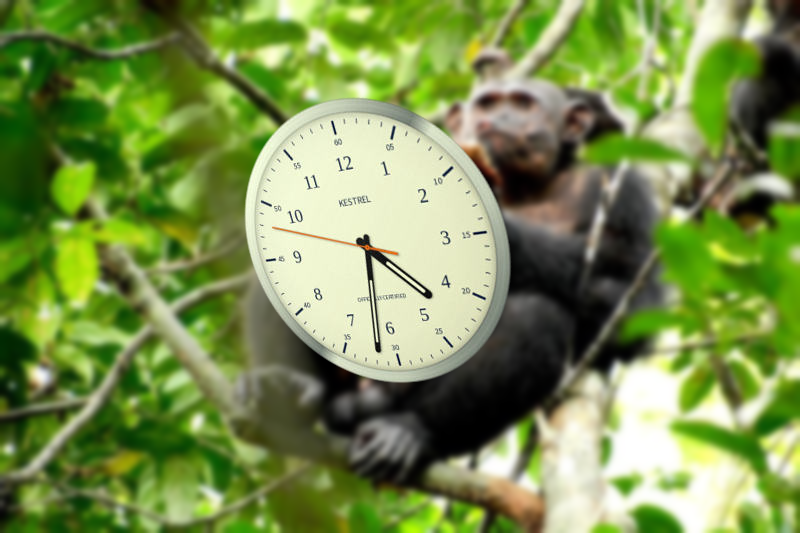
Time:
4h31m48s
